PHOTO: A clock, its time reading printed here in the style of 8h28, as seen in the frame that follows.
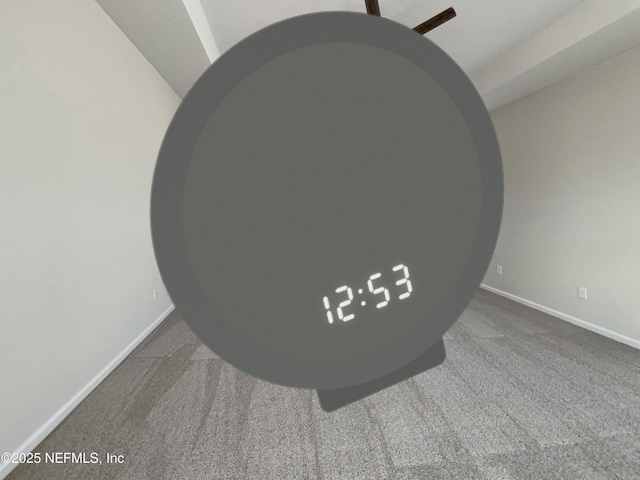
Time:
12h53
